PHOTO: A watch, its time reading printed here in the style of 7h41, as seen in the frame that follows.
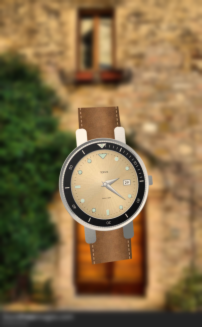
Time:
2h22
